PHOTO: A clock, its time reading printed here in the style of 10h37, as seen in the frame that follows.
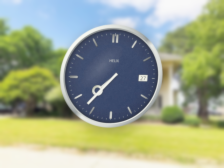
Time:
7h37
